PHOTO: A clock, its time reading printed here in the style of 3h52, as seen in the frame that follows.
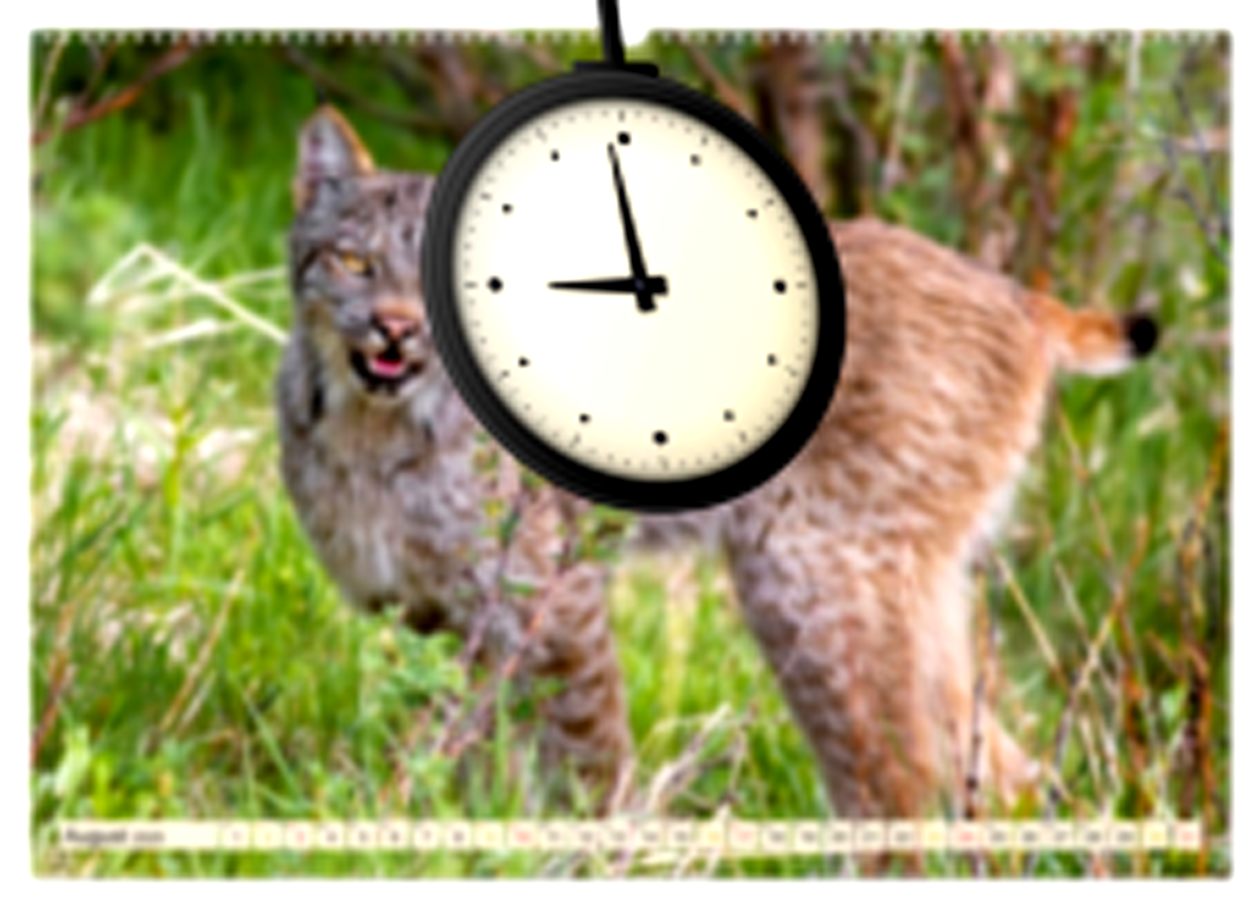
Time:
8h59
